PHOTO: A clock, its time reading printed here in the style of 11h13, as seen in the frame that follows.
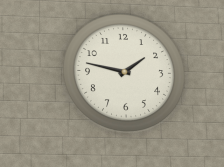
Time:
1h47
